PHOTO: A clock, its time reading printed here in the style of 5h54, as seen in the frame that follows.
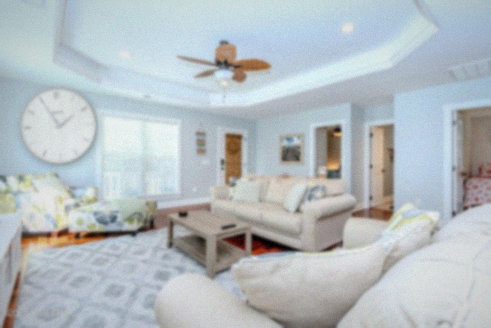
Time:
1h55
